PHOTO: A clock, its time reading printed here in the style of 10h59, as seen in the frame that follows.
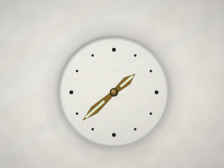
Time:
1h38
